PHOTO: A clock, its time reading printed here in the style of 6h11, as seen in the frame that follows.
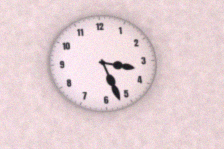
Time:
3h27
